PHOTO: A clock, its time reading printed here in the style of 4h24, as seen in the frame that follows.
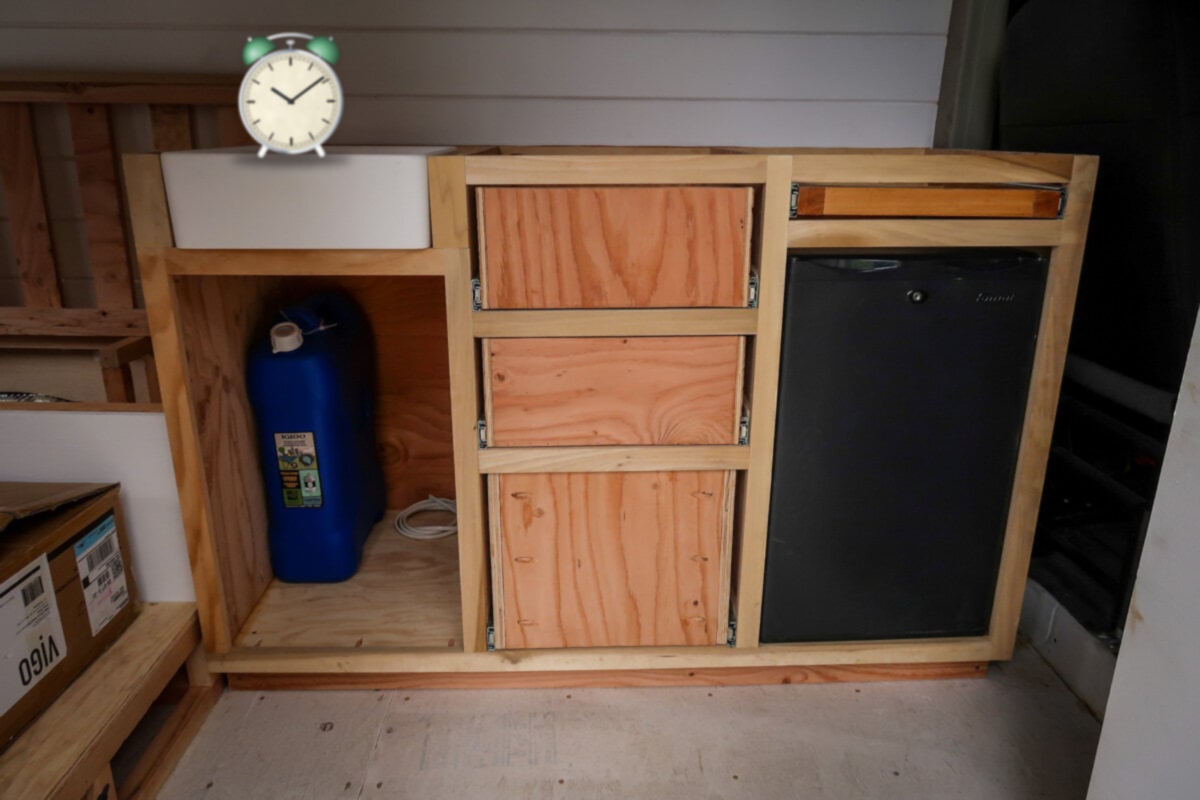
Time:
10h09
